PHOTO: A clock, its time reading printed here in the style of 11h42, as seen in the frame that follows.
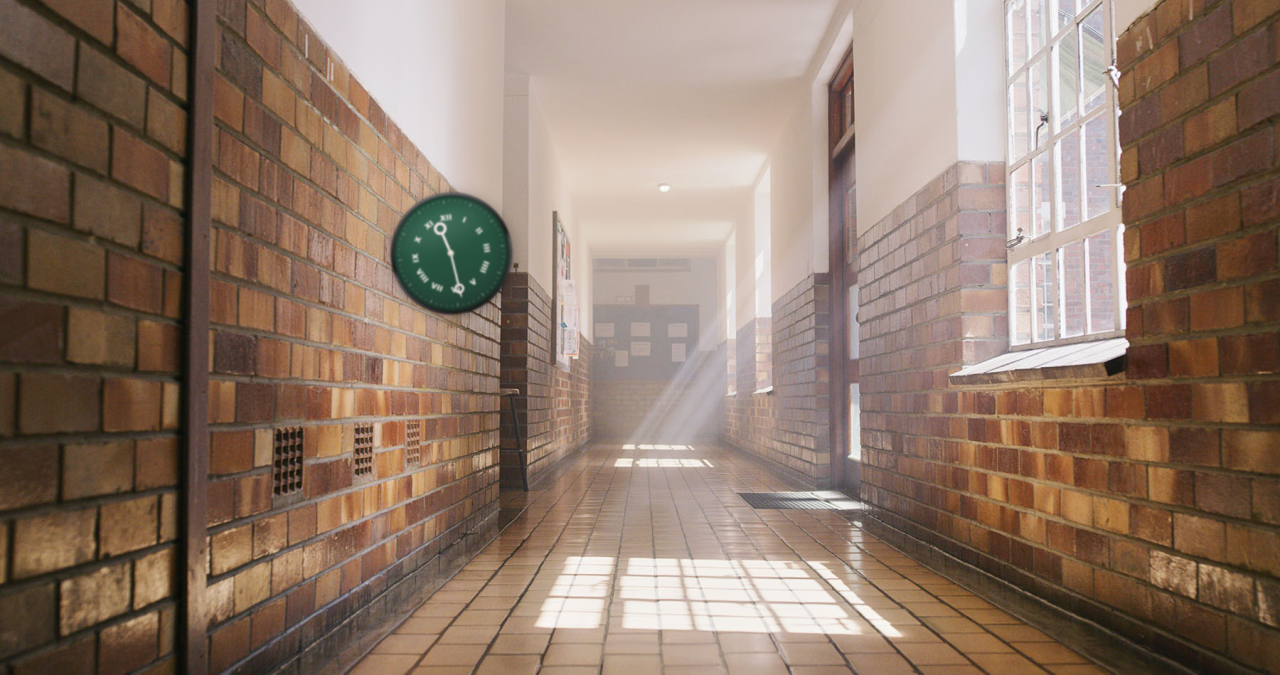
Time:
11h29
